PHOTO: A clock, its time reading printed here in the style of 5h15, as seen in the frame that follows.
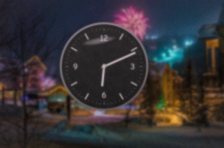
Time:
6h11
